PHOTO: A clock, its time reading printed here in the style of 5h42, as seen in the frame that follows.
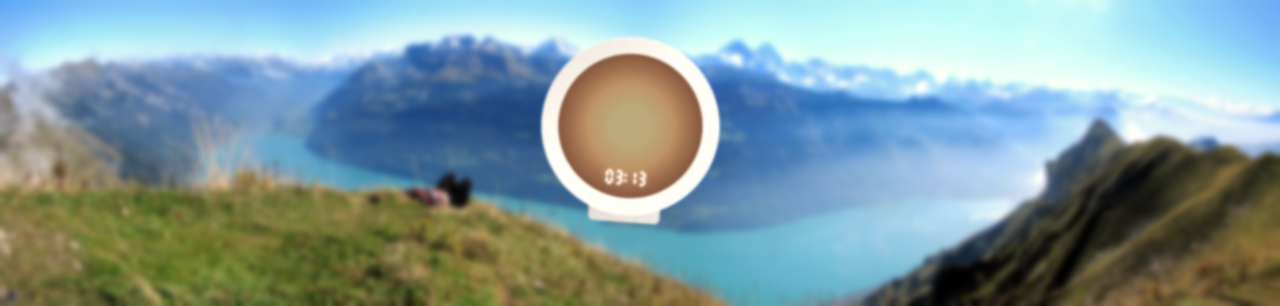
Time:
3h13
